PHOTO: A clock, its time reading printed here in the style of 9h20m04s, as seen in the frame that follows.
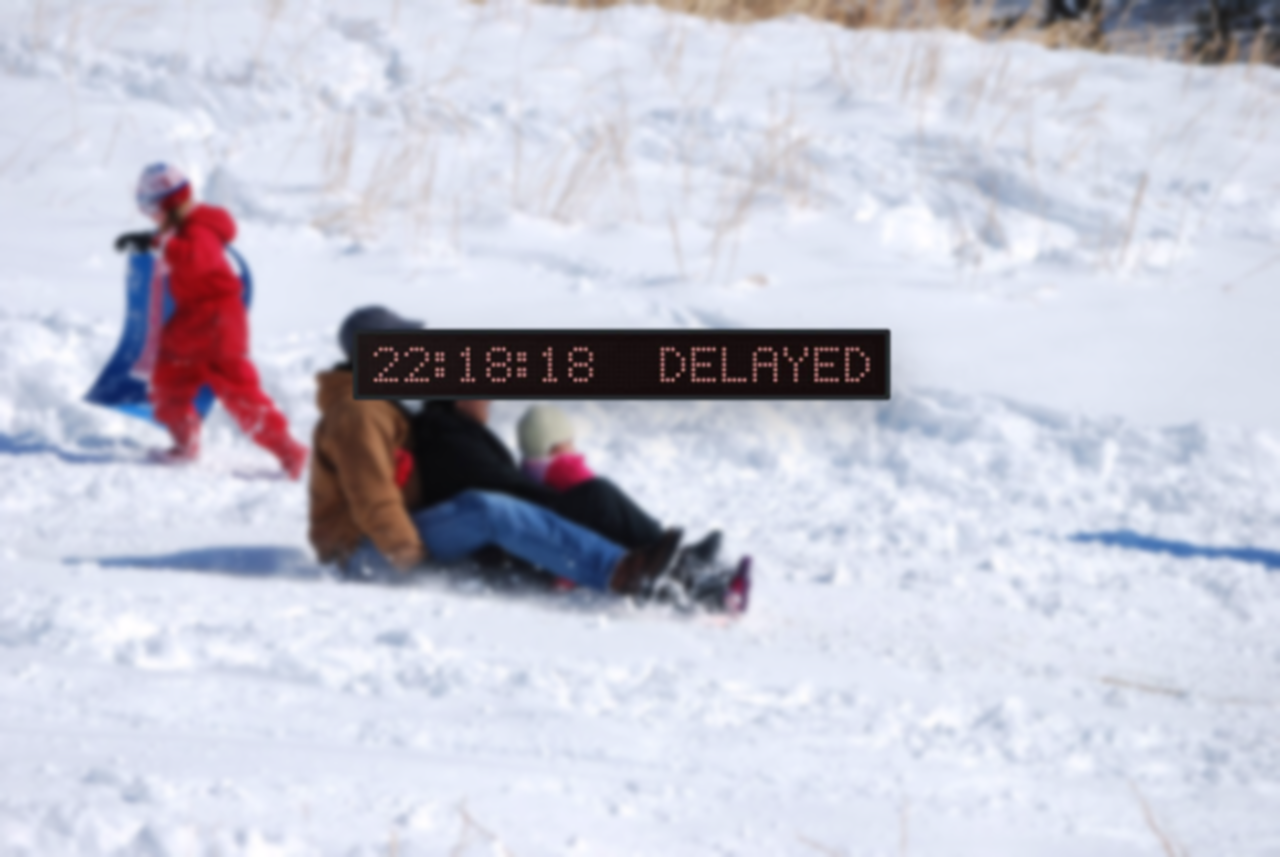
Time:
22h18m18s
